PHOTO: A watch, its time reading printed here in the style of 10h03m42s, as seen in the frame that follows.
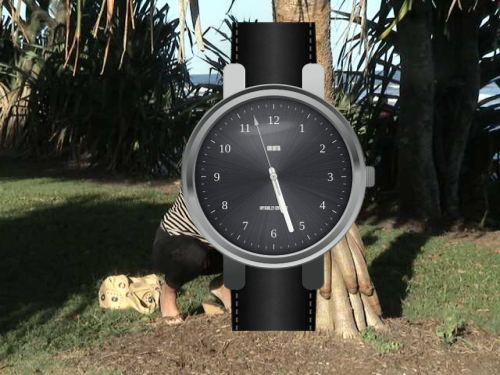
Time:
5h26m57s
